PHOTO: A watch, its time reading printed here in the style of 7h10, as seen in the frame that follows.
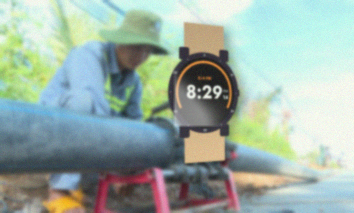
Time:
8h29
